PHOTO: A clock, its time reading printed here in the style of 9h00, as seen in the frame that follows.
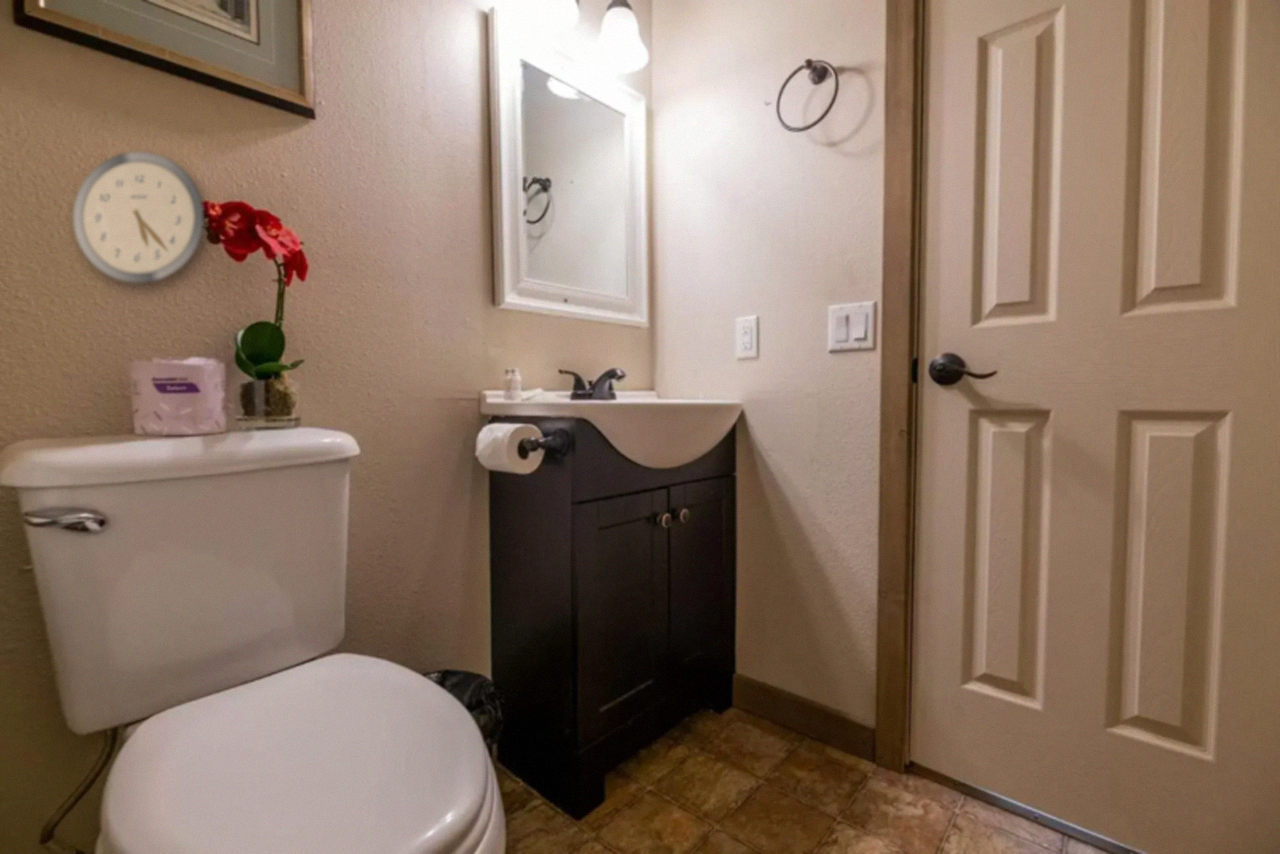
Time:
5h23
